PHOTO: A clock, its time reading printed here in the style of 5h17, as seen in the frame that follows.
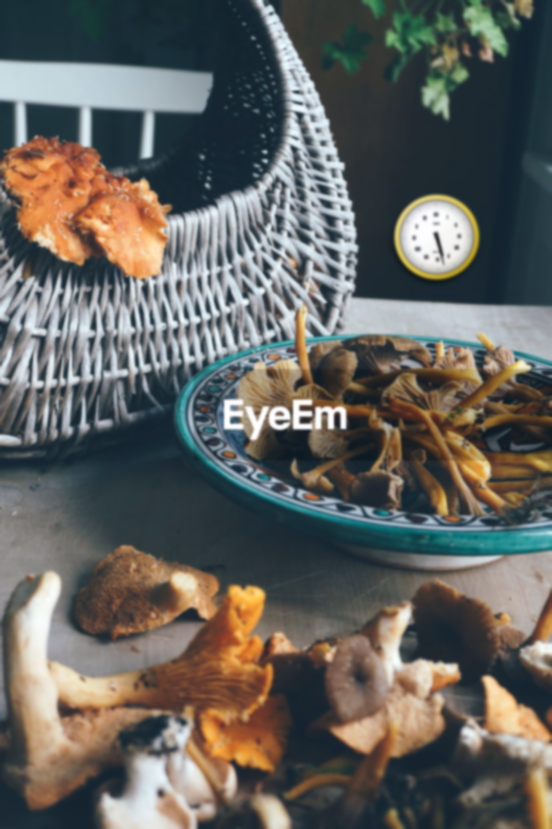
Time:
5h28
